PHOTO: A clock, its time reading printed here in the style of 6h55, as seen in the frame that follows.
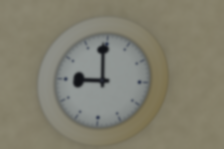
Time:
8h59
